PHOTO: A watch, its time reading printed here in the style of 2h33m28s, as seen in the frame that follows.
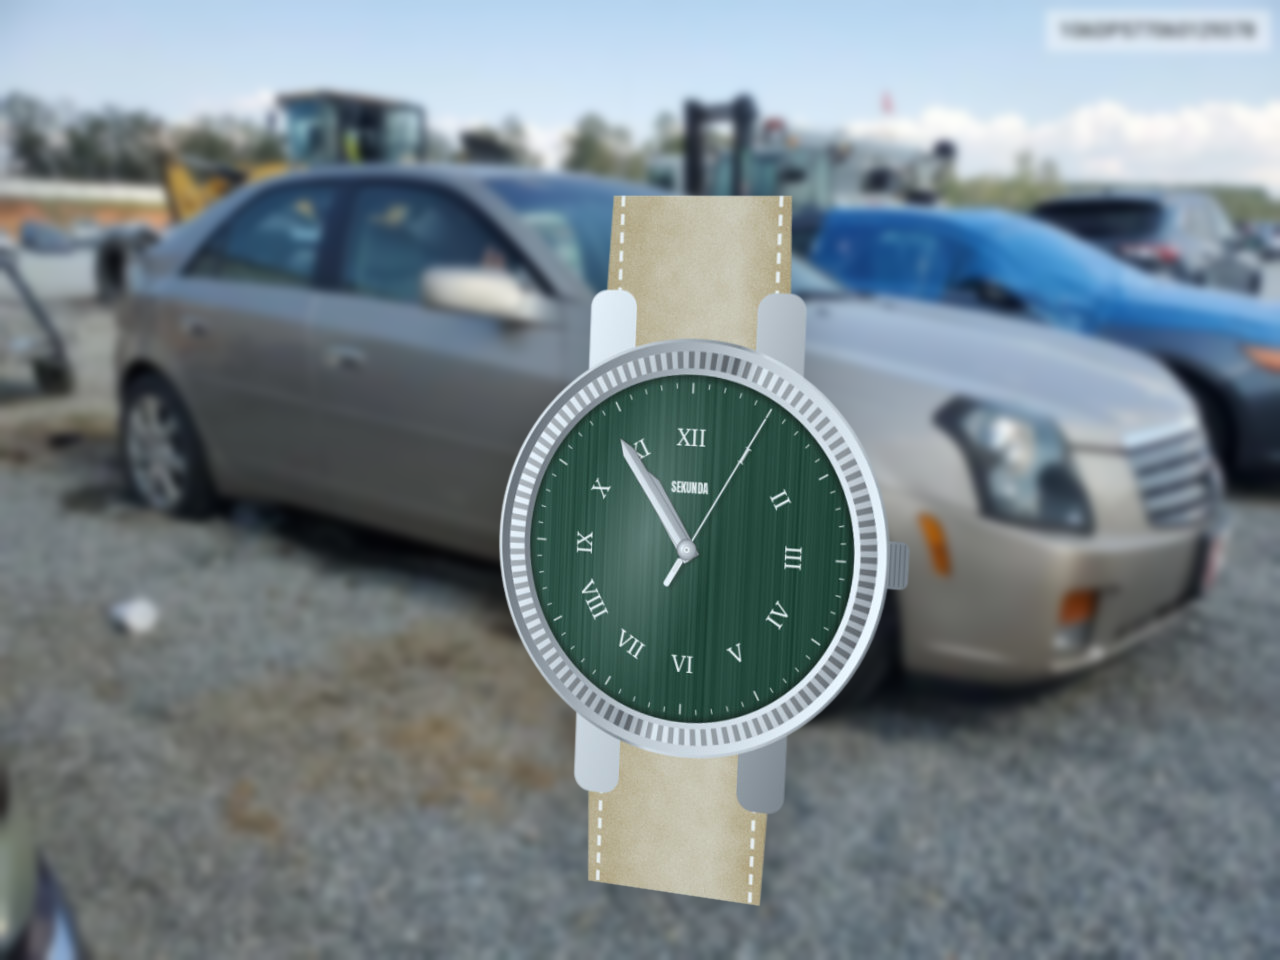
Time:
10h54m05s
